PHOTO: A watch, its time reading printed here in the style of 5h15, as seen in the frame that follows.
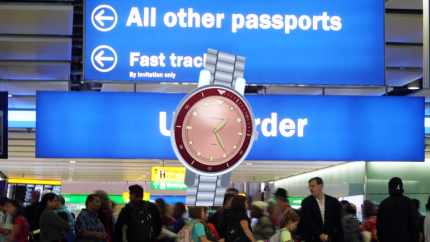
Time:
1h24
